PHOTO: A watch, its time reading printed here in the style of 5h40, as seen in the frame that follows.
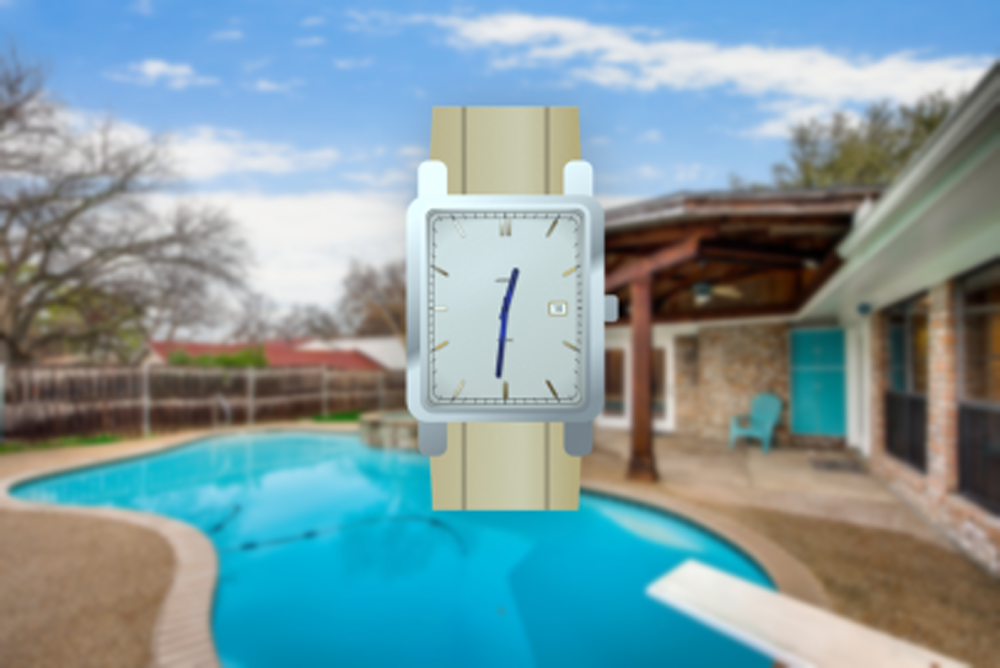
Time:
12h31
